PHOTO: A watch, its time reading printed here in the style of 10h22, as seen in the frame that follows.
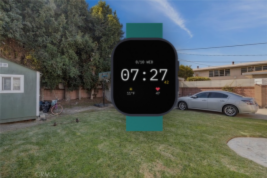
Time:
7h27
